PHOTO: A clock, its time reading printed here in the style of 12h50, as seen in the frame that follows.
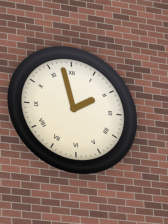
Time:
1h58
